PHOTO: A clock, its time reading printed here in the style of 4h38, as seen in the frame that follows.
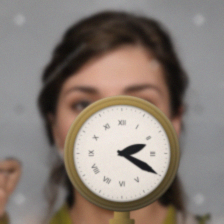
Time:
2h20
